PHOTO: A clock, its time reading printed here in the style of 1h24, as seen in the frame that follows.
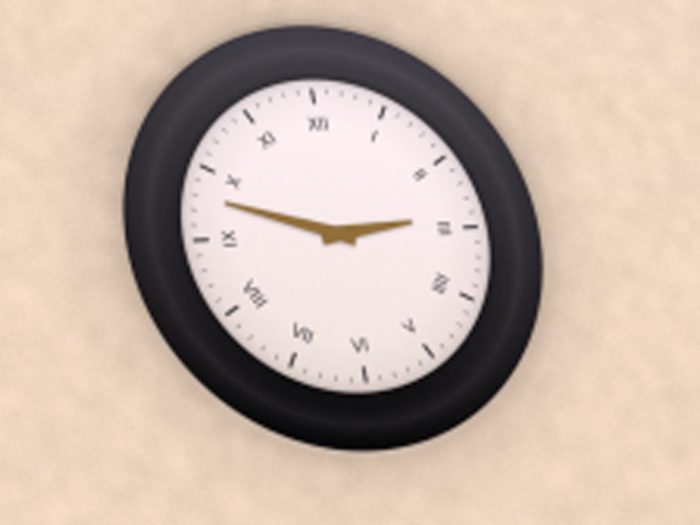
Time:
2h48
